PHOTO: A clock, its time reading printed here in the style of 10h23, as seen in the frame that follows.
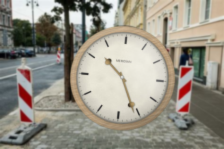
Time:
10h26
